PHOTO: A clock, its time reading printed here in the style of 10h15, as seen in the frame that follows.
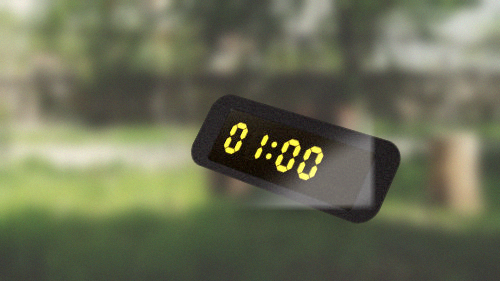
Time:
1h00
